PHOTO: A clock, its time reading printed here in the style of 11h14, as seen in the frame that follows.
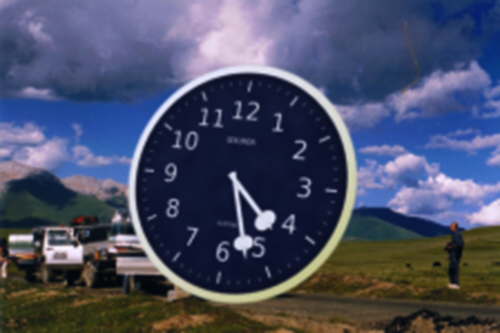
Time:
4h27
